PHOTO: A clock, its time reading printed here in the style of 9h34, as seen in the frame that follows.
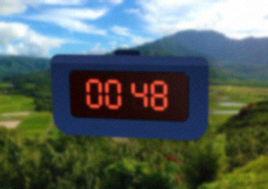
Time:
0h48
